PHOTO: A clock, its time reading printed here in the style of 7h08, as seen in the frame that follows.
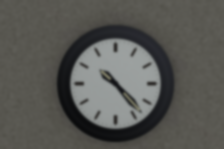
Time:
10h23
